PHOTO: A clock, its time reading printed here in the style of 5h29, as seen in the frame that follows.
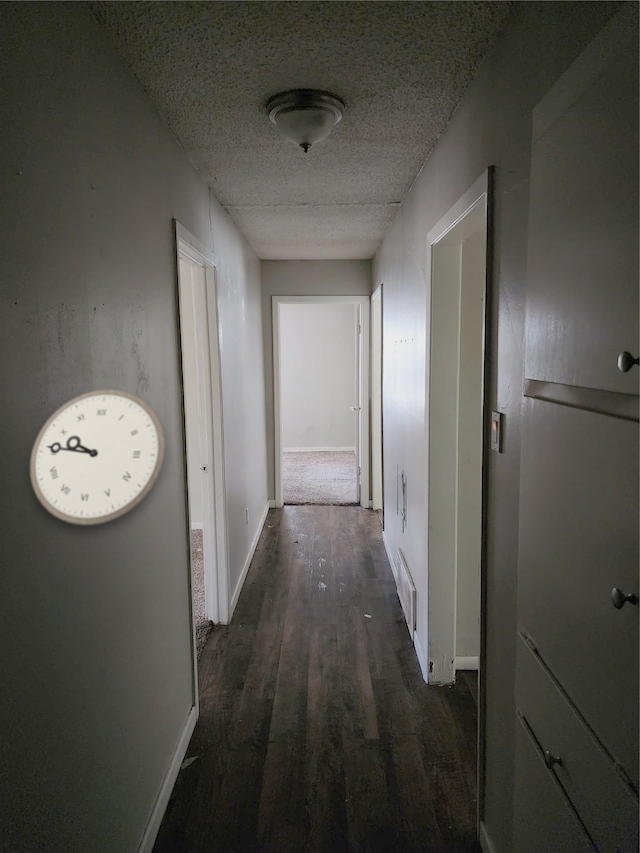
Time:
9h46
